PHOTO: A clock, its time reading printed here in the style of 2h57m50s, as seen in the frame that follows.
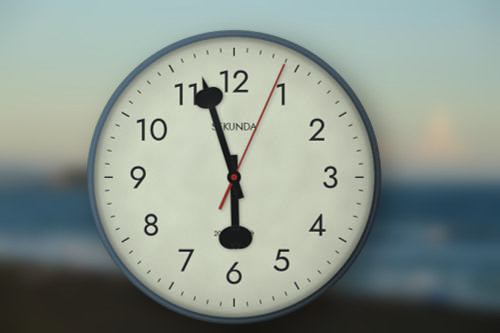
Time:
5h57m04s
